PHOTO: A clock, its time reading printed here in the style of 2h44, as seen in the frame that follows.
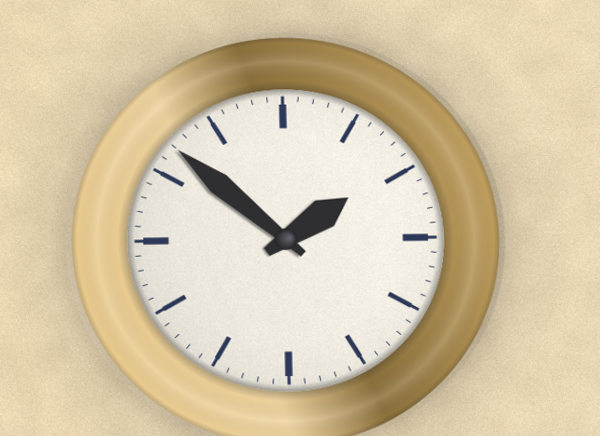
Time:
1h52
